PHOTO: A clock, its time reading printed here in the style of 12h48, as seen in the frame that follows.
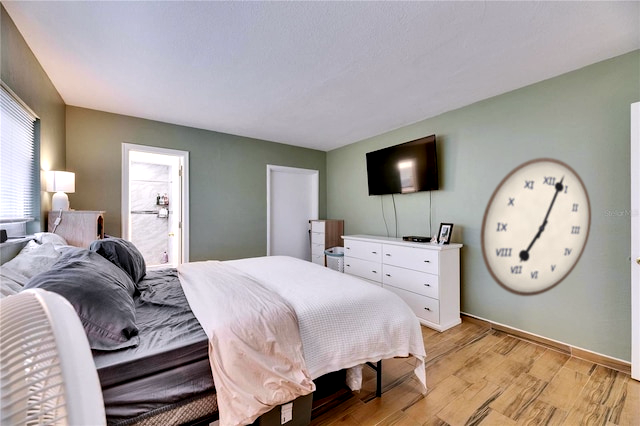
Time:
7h03
